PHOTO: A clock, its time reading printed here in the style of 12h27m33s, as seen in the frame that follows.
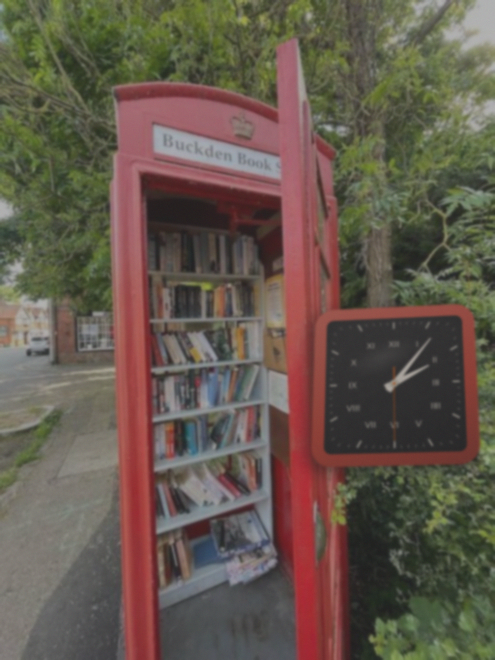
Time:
2h06m30s
